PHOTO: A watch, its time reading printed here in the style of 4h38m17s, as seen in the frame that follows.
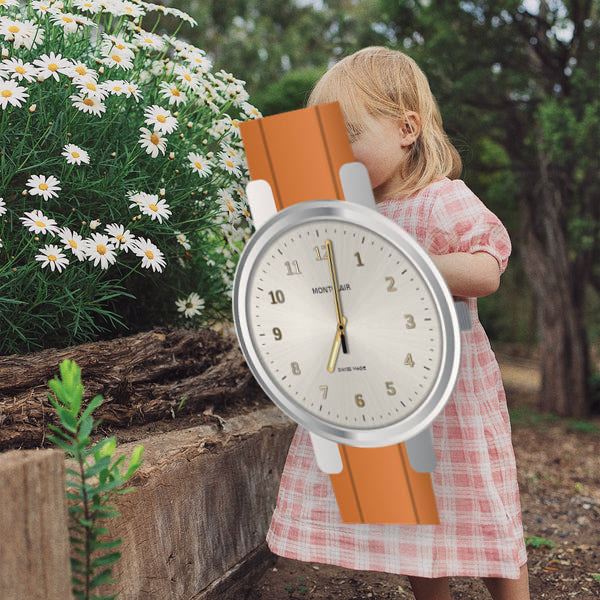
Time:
7h01m01s
